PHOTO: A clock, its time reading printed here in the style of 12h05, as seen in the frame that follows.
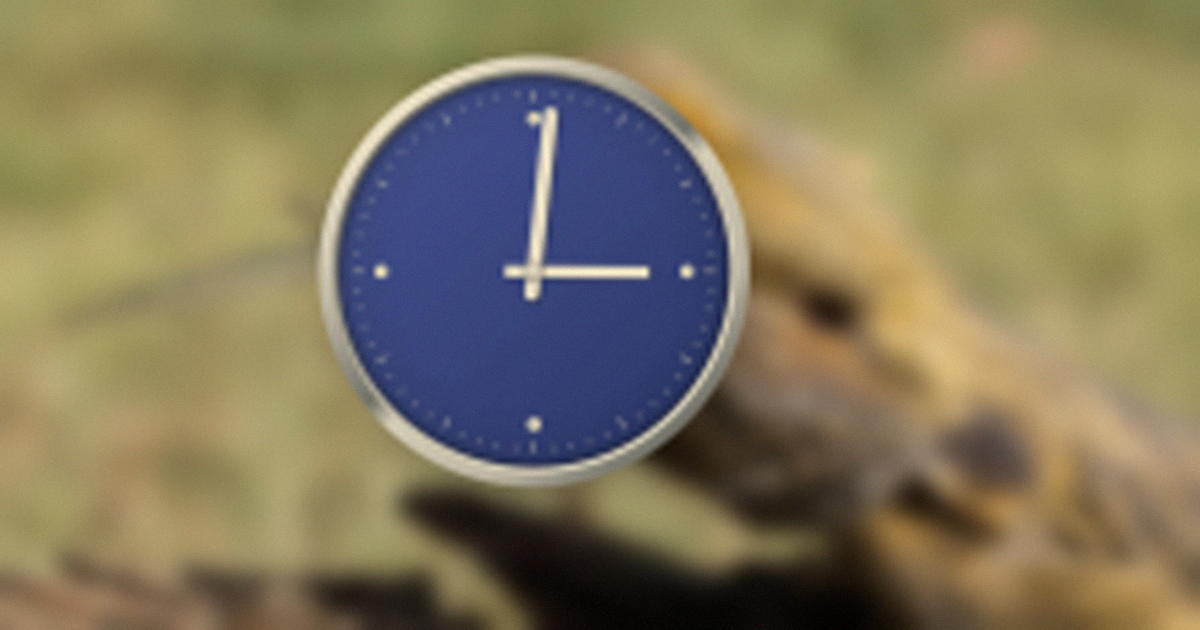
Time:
3h01
